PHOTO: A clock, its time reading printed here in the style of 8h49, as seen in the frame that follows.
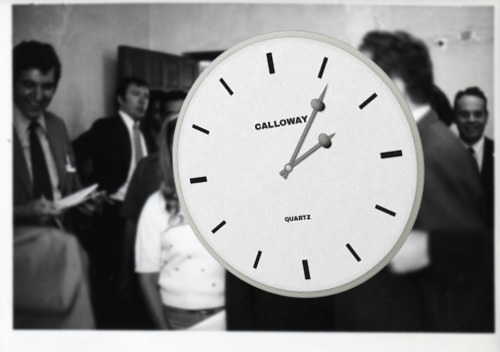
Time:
2h06
